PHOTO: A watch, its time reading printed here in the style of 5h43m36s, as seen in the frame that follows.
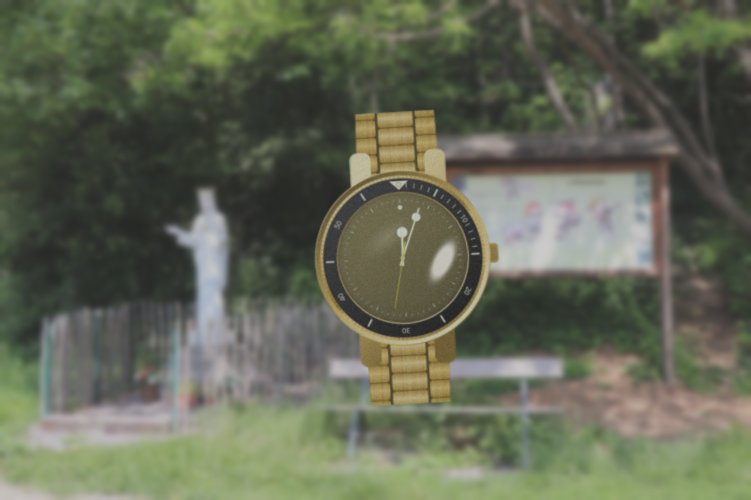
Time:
12h03m32s
